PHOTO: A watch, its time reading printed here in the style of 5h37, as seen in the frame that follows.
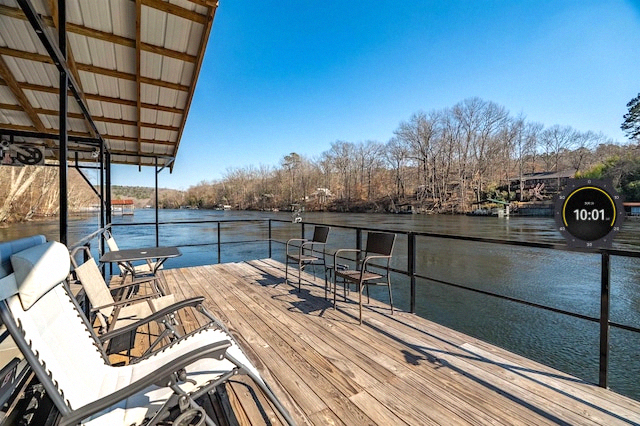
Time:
10h01
